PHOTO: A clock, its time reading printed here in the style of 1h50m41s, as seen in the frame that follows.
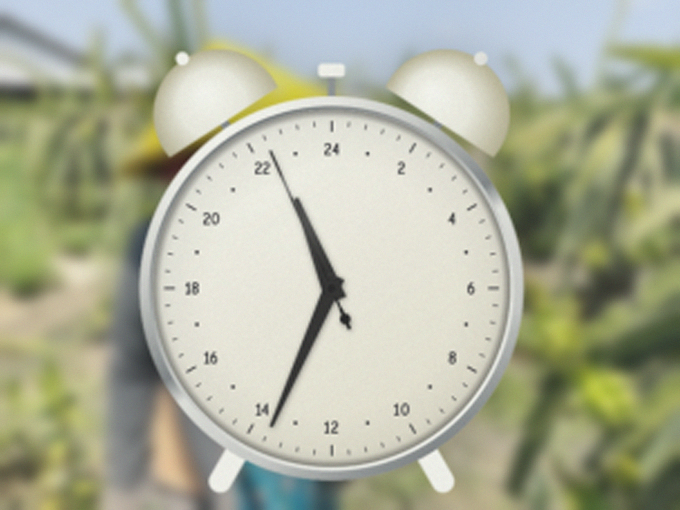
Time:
22h33m56s
